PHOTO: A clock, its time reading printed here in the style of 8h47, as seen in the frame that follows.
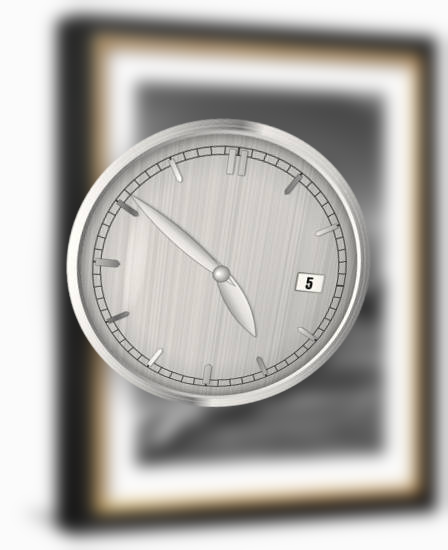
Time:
4h51
